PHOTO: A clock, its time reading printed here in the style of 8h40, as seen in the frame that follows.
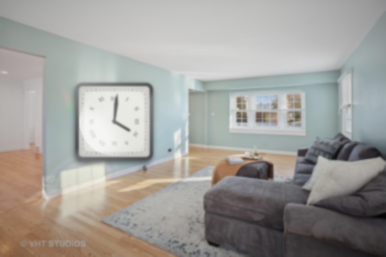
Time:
4h01
